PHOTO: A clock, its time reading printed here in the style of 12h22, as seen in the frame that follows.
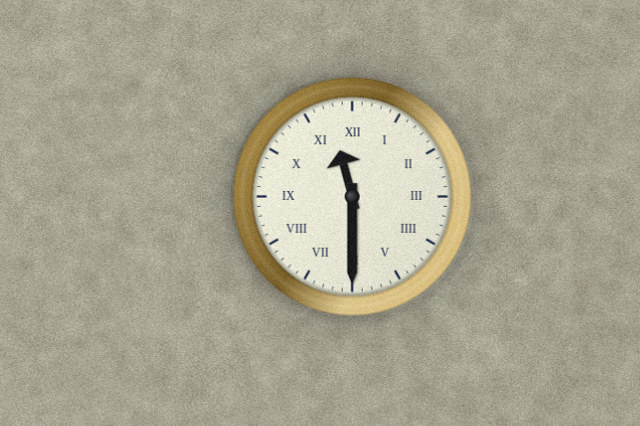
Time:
11h30
